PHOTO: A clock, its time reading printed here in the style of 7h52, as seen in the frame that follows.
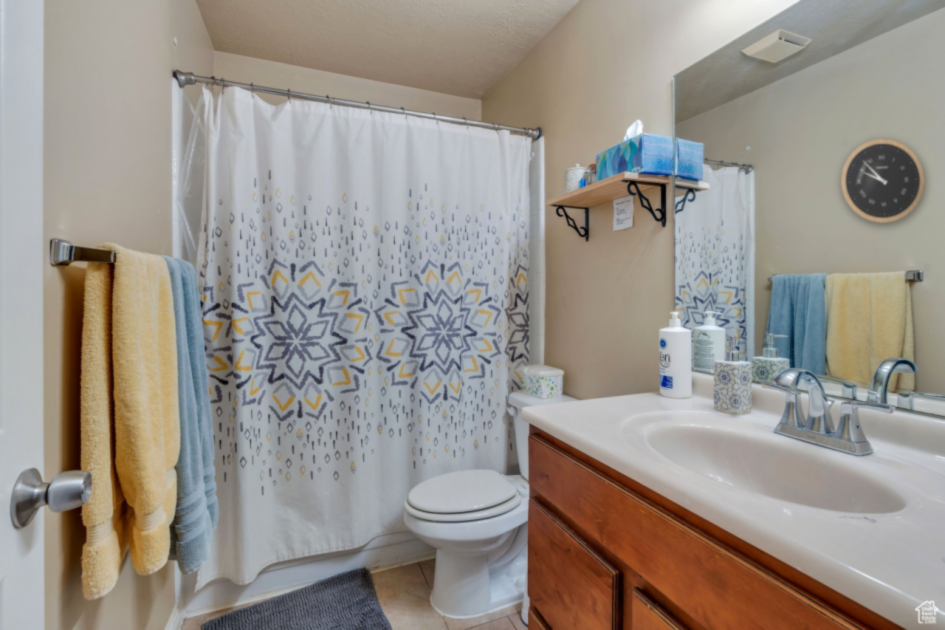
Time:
9h53
